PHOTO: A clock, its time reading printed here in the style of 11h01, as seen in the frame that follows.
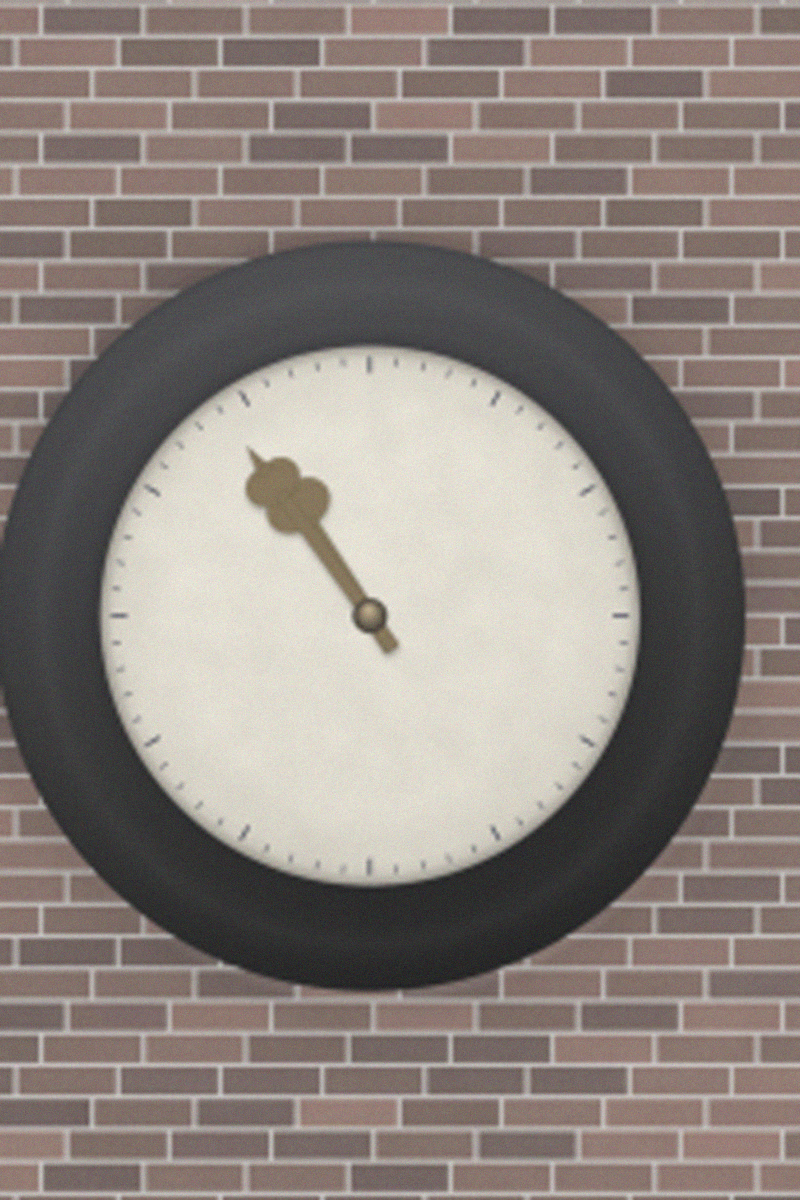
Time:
10h54
